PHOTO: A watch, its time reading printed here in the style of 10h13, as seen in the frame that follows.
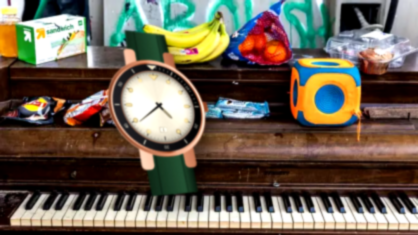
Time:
4h39
